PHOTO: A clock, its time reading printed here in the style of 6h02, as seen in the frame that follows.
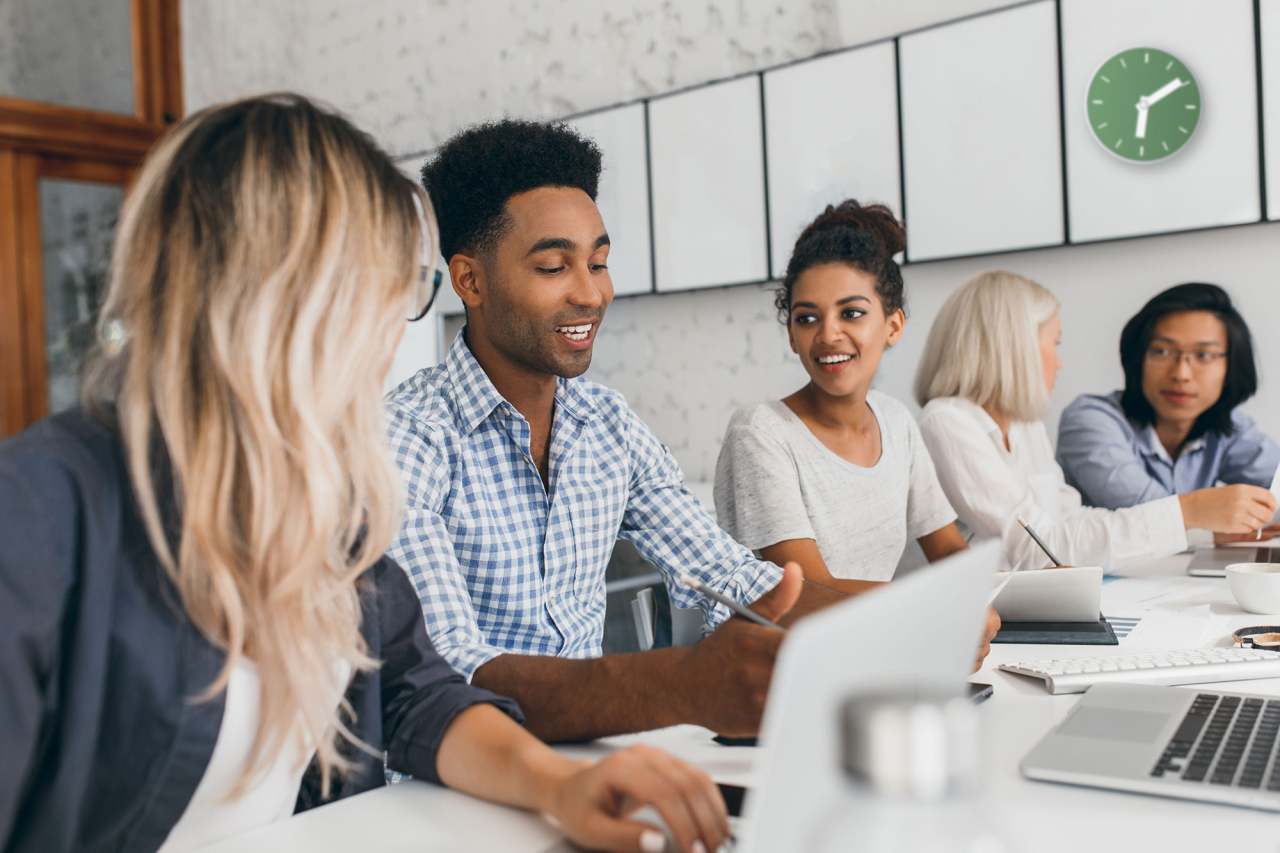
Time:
6h09
